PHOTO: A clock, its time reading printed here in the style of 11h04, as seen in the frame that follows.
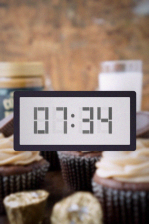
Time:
7h34
